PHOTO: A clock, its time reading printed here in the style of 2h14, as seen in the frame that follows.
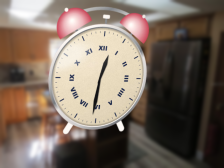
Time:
12h31
